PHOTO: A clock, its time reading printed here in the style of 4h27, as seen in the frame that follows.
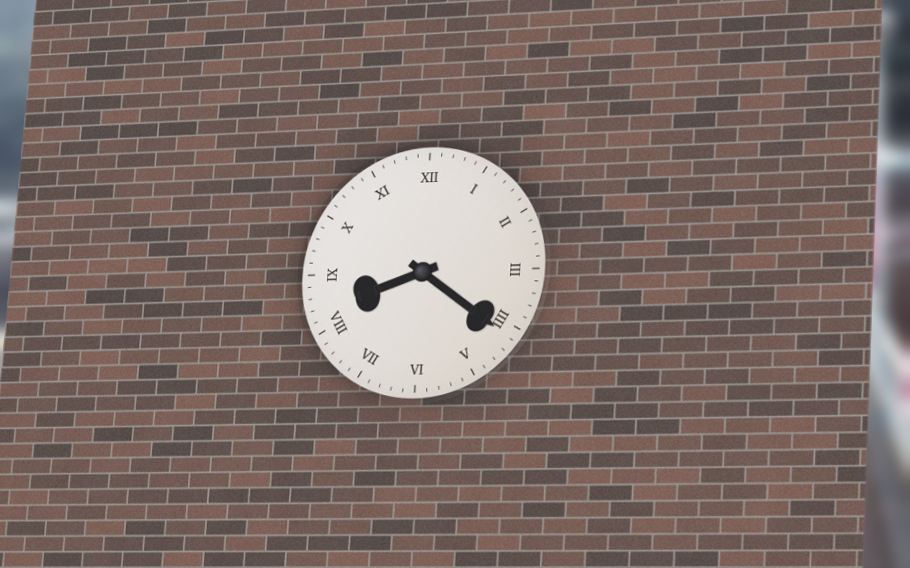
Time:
8h21
